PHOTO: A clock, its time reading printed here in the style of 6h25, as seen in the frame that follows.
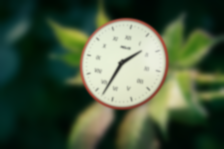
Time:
1h33
